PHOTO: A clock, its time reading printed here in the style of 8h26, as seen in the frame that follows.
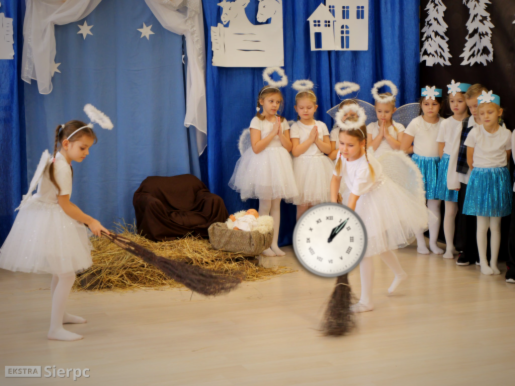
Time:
1h07
